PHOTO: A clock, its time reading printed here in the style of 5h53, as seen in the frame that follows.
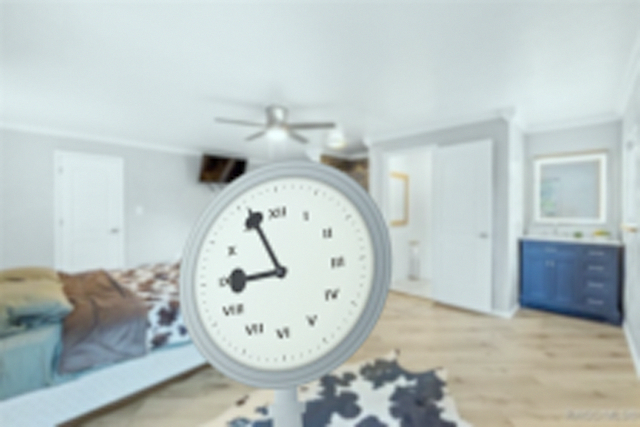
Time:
8h56
